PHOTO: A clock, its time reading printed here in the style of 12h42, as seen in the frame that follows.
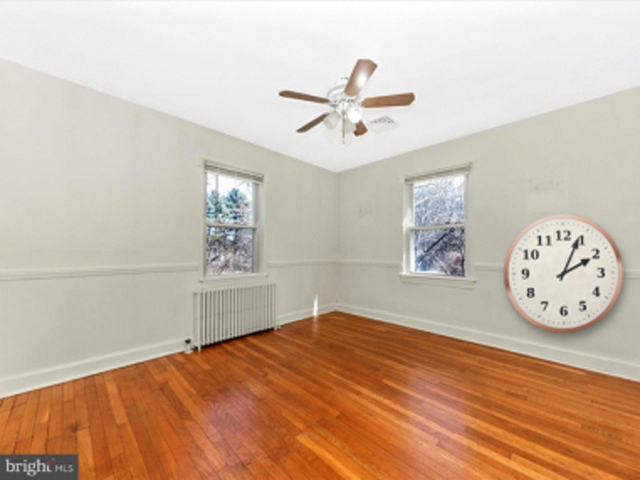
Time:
2h04
